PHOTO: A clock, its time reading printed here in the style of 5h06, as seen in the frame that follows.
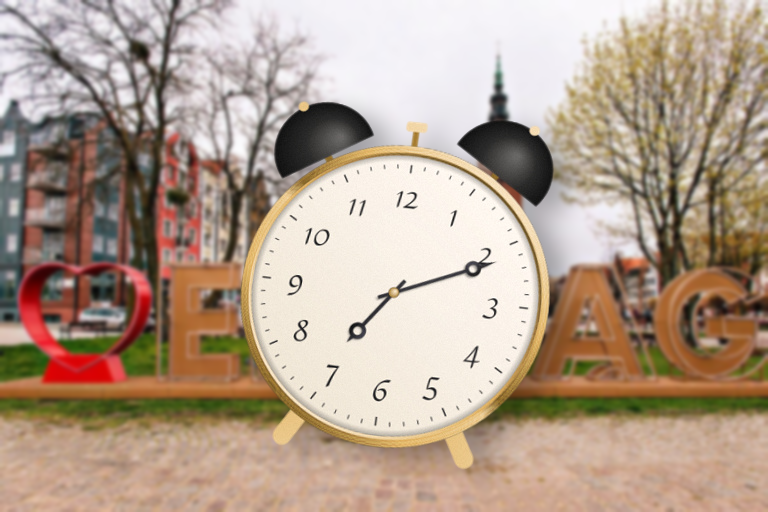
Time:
7h11
